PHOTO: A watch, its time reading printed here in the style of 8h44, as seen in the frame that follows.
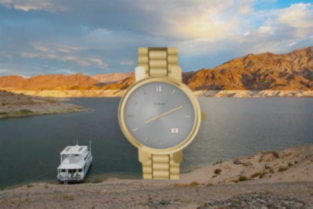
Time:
8h11
